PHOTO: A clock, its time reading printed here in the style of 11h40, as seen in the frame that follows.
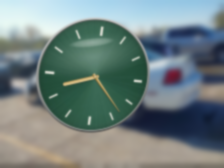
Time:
8h23
